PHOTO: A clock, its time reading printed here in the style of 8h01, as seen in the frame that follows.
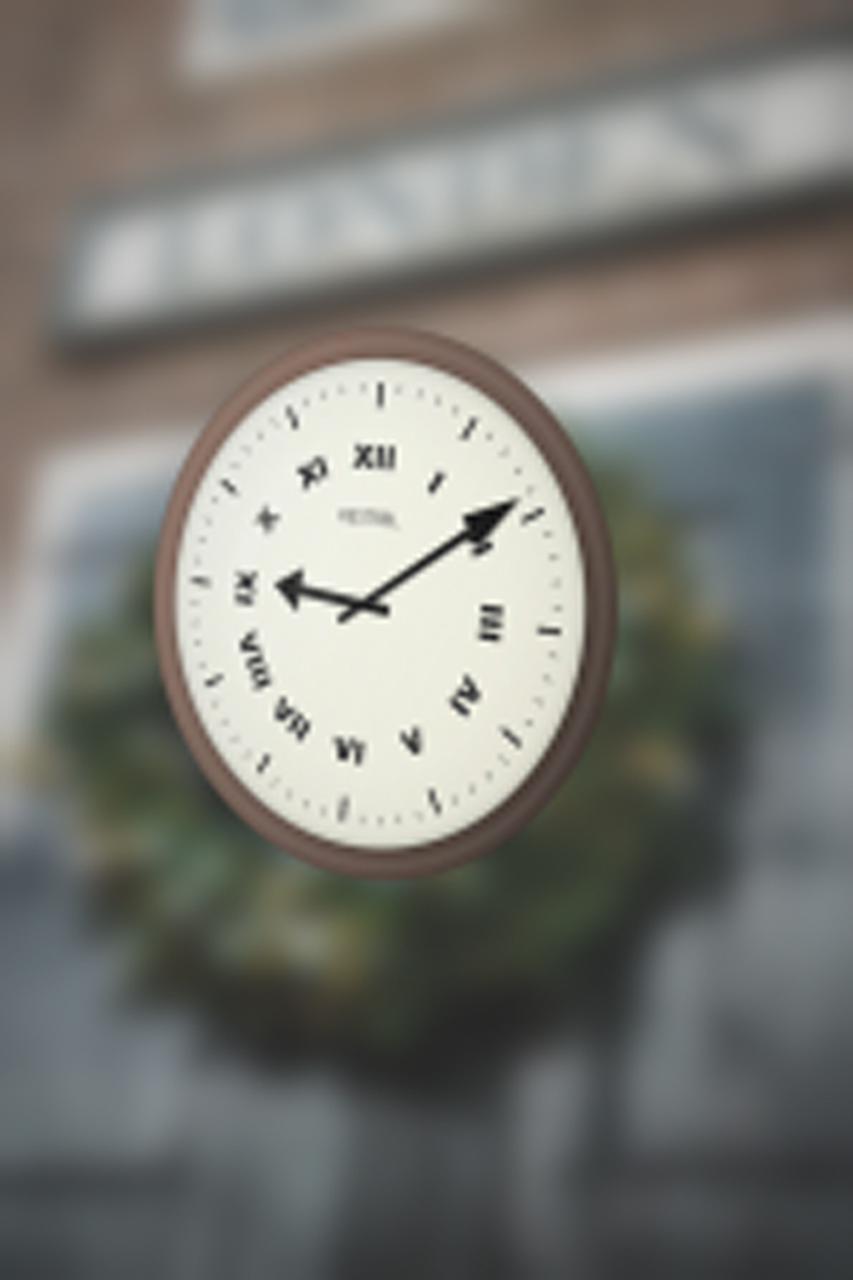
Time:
9h09
